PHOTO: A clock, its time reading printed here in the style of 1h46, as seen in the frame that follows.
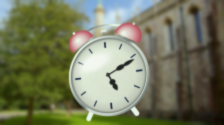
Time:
5h11
